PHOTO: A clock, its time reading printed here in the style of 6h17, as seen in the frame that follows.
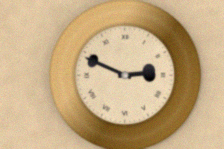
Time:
2h49
